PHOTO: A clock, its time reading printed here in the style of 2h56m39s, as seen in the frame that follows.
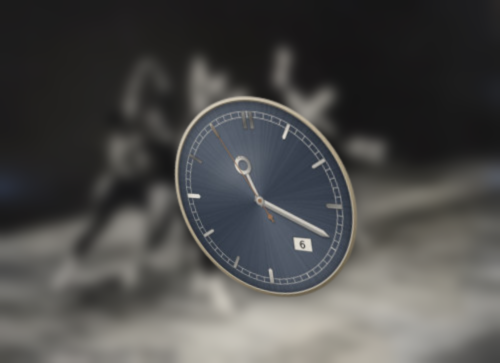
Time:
11h18m55s
